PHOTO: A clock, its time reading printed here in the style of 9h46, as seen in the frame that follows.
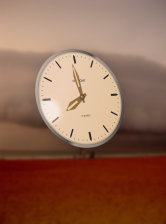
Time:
7h59
